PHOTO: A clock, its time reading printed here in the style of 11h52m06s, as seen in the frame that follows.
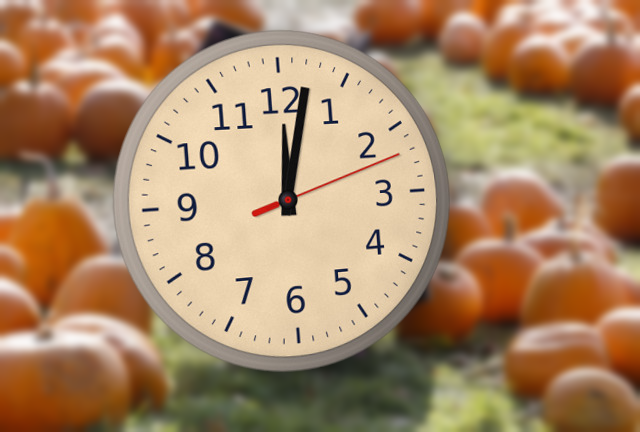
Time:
12h02m12s
